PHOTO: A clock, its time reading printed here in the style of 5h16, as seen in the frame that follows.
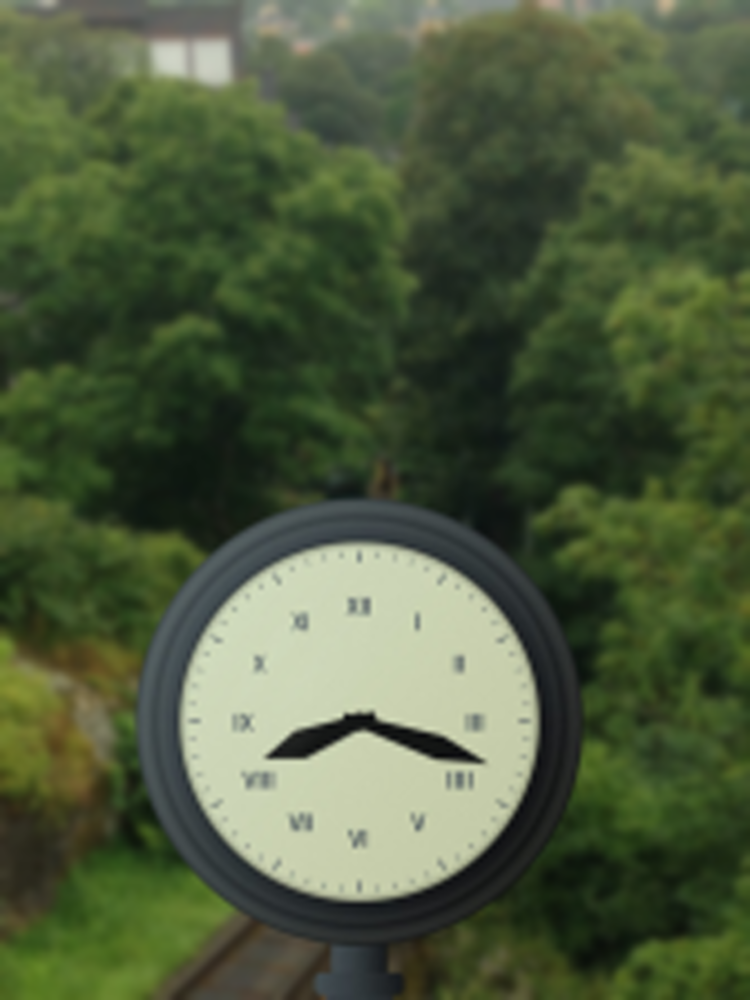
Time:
8h18
